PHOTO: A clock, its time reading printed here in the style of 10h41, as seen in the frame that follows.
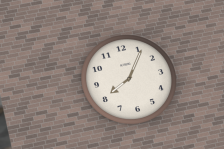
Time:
8h06
